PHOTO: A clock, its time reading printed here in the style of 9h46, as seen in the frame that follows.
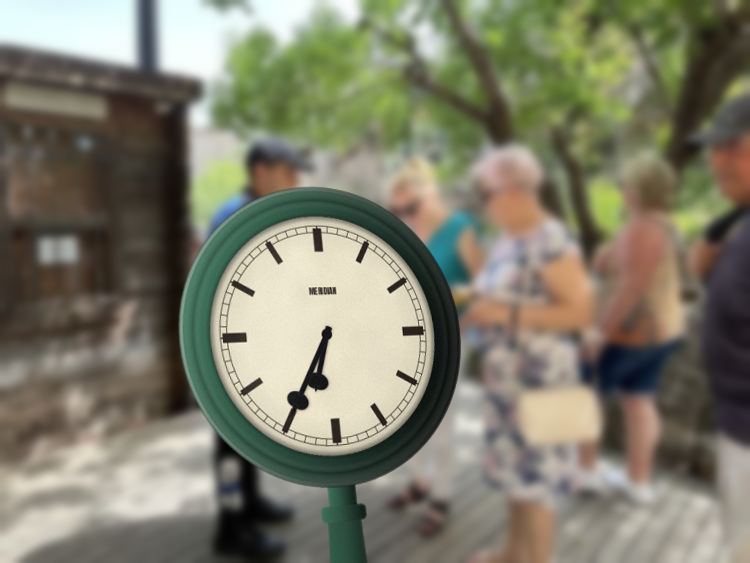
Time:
6h35
